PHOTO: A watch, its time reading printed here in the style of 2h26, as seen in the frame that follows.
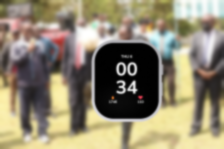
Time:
0h34
